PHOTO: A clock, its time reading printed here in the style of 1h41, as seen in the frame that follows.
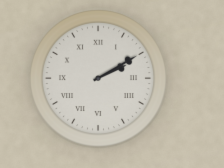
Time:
2h10
